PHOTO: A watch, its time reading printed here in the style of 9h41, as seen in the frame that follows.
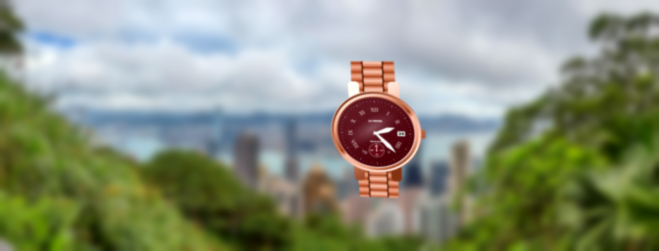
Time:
2h23
